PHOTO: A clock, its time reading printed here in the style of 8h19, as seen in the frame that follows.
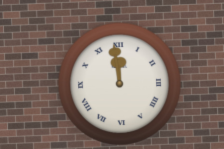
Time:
11h59
